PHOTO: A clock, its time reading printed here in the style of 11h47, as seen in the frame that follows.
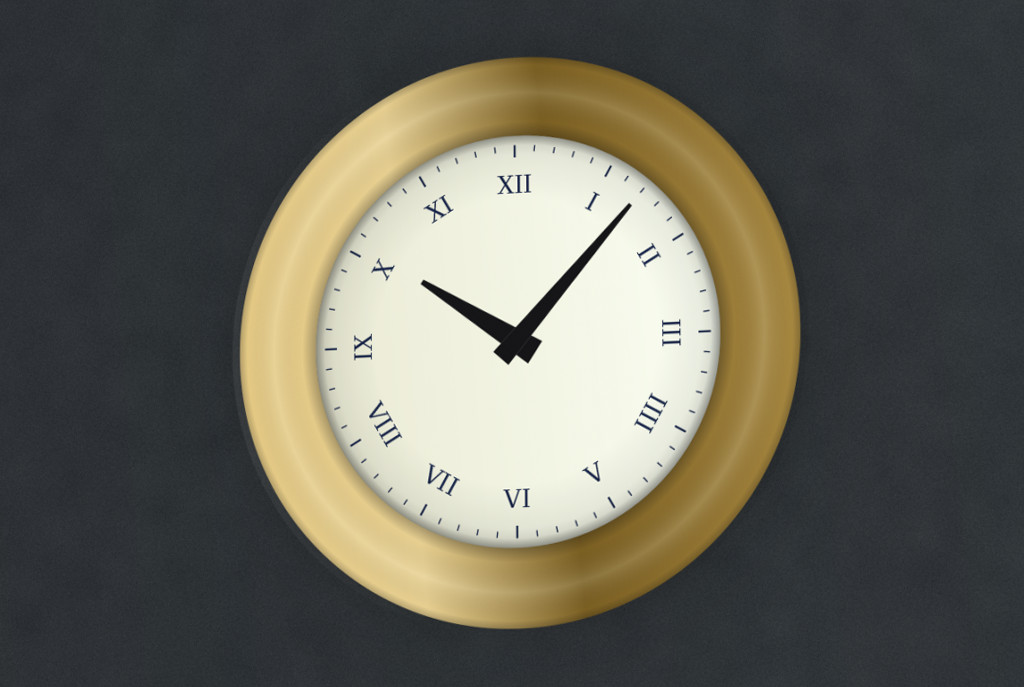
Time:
10h07
